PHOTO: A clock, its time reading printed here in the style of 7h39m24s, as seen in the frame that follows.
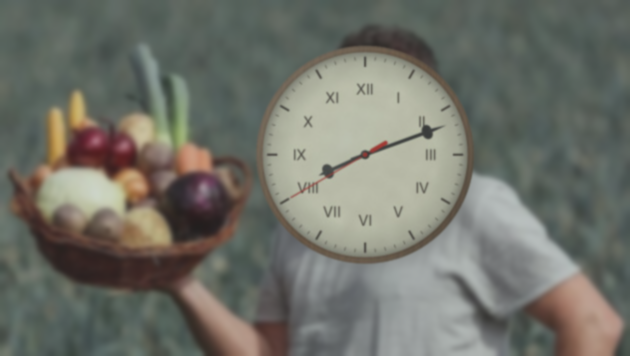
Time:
8h11m40s
